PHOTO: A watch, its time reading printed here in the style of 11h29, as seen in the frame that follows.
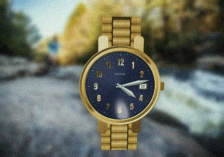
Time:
4h13
